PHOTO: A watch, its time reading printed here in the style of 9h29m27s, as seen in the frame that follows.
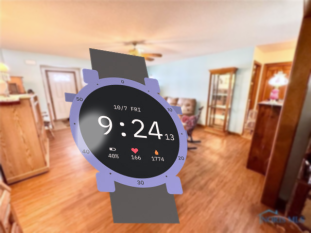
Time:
9h24m13s
